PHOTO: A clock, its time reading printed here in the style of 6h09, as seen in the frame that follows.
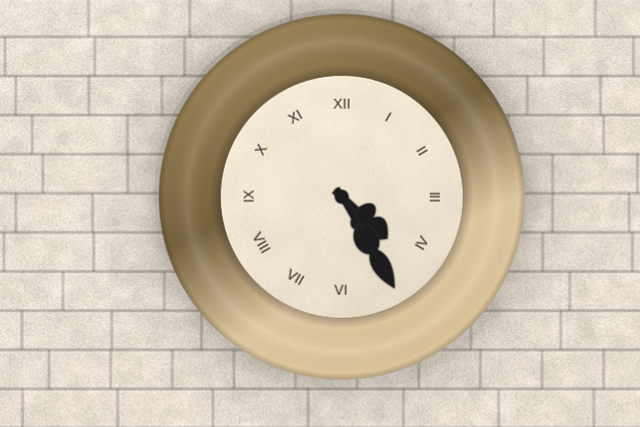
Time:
4h25
